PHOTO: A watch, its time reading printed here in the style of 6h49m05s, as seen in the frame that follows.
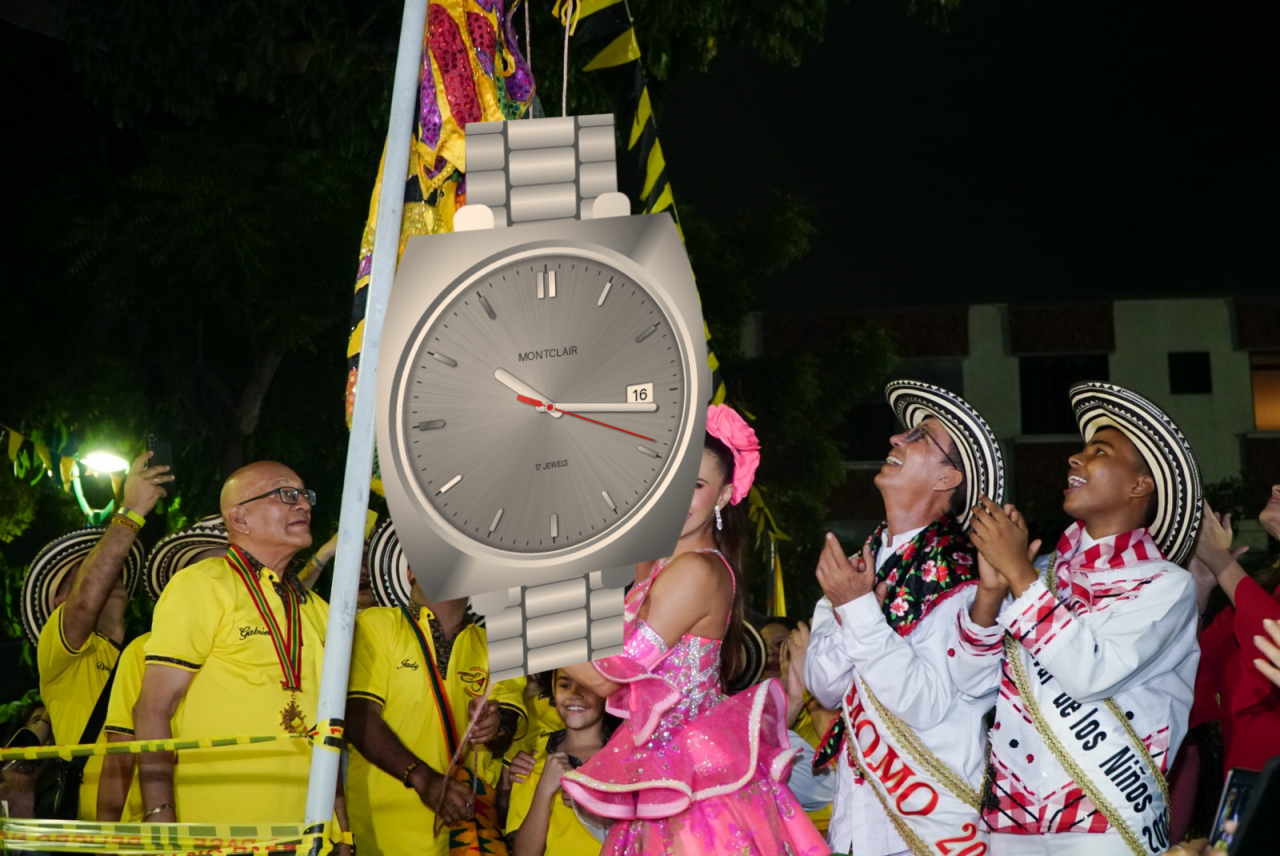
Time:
10h16m19s
